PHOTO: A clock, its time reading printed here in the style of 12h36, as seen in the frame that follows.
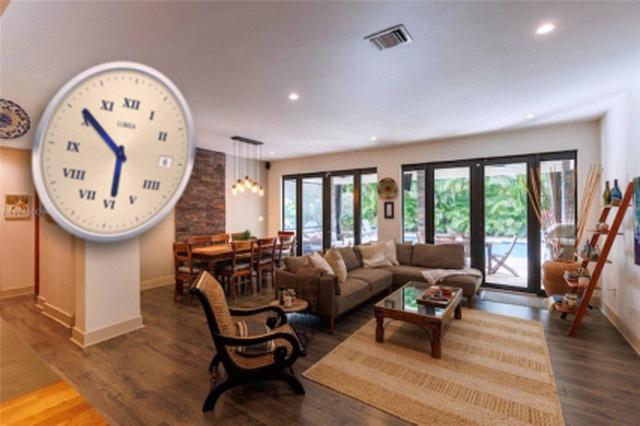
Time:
5h51
